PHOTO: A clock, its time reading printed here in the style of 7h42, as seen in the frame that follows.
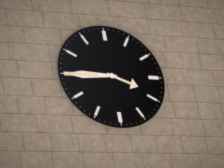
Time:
3h45
